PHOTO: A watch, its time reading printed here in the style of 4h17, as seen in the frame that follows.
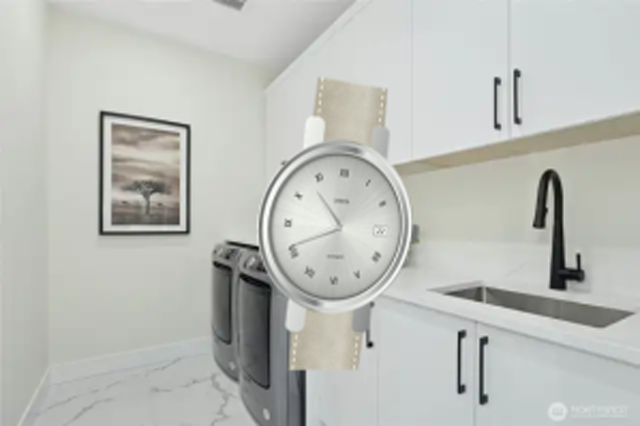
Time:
10h41
